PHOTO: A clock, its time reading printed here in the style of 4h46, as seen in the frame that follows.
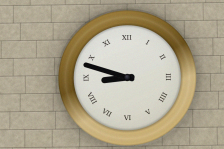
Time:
8h48
